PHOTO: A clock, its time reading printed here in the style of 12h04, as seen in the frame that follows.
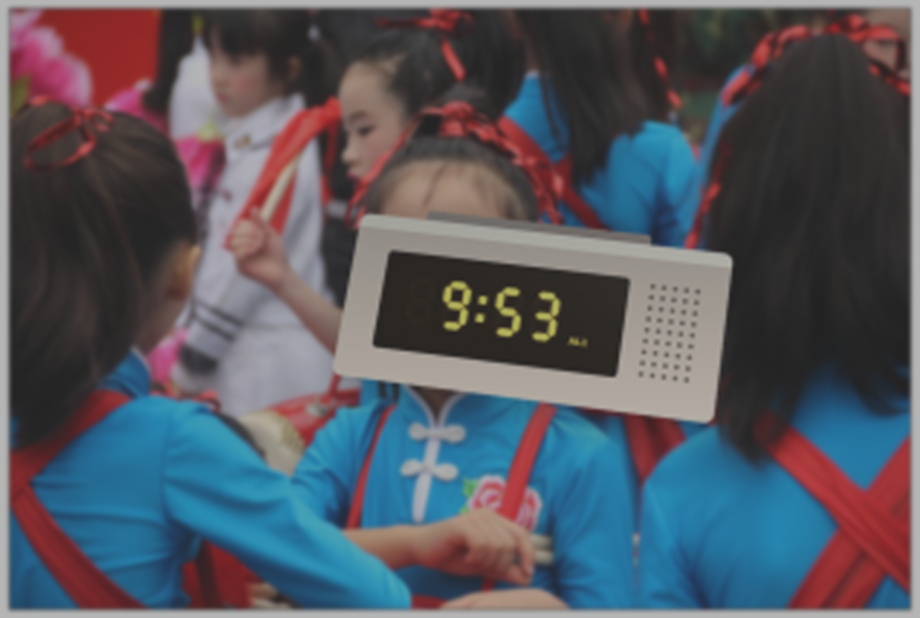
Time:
9h53
